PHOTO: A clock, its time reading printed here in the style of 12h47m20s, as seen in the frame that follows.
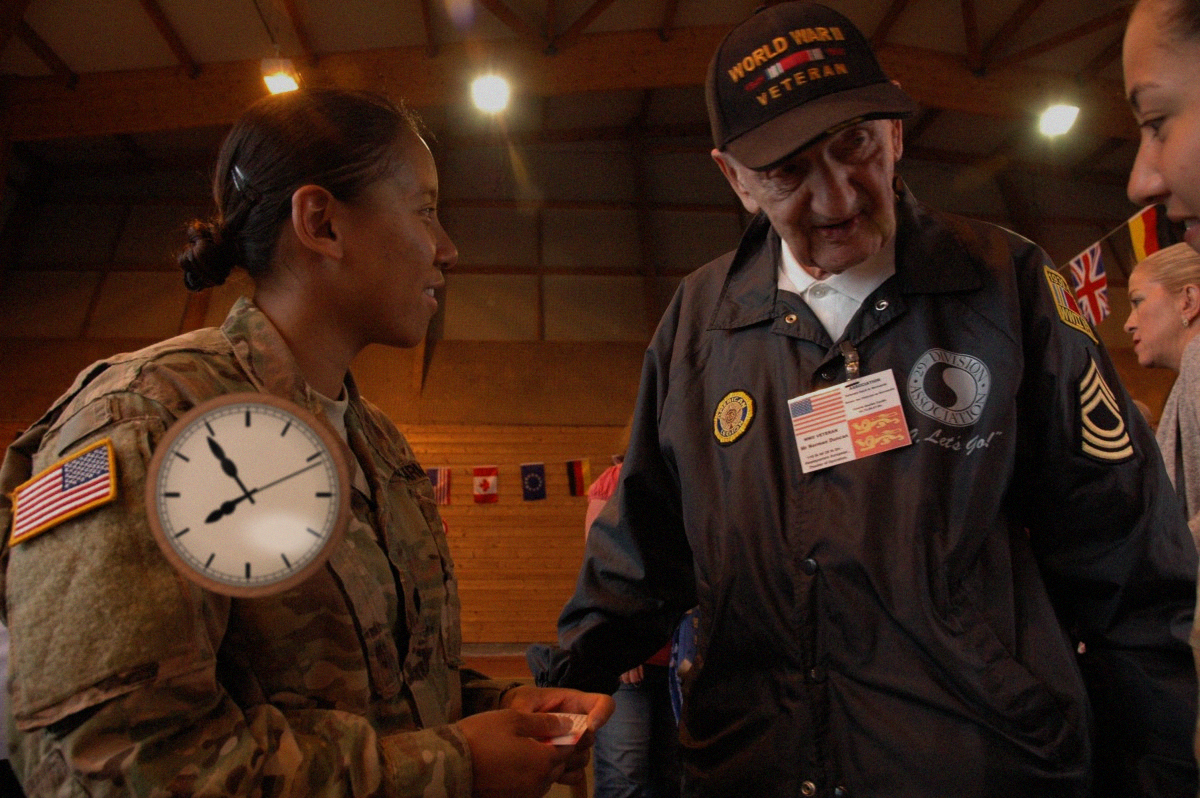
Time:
7h54m11s
